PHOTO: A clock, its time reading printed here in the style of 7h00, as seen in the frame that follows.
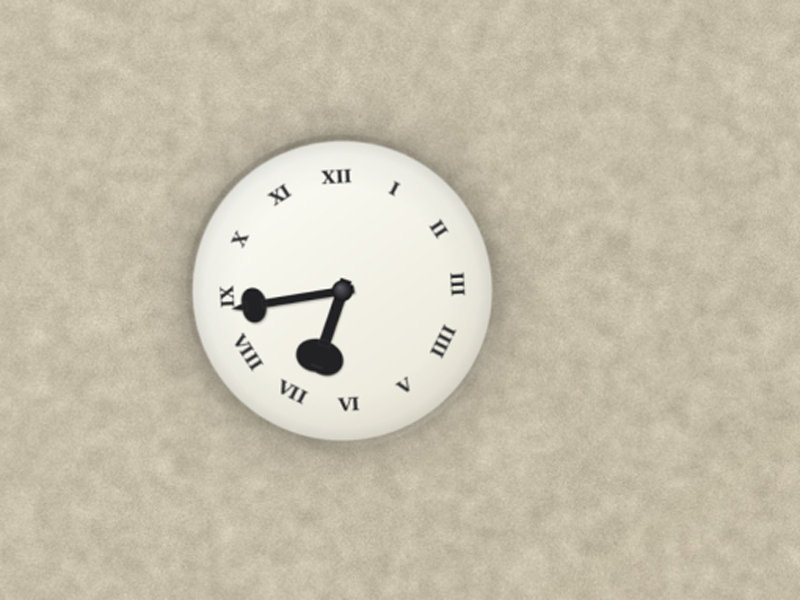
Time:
6h44
